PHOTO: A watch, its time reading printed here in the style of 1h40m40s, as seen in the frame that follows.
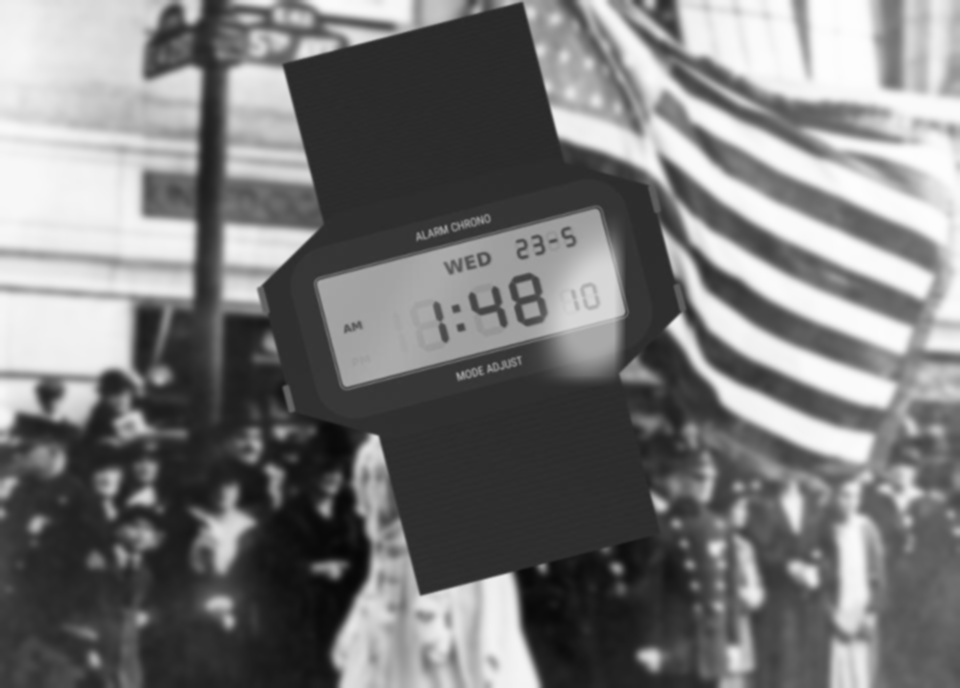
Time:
1h48m10s
